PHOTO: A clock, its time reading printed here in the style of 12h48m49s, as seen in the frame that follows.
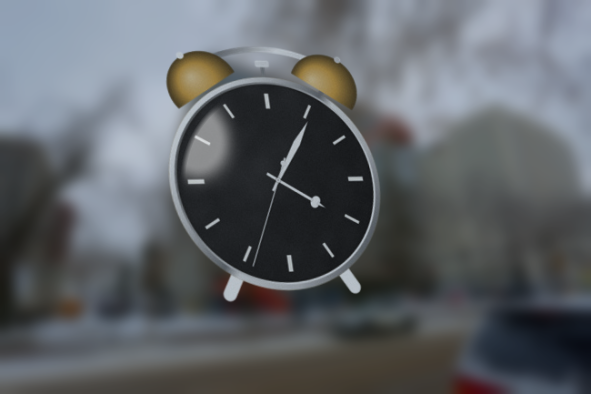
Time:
4h05m34s
